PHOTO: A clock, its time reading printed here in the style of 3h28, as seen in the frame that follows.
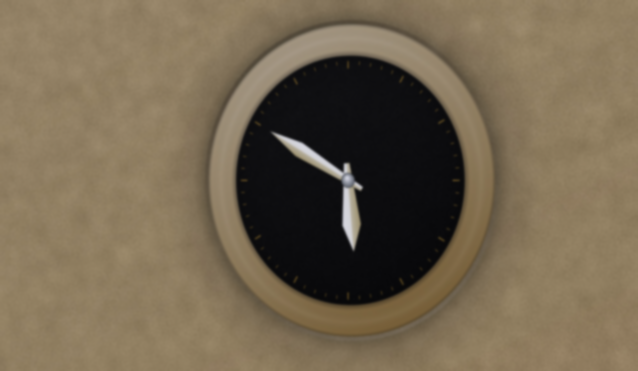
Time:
5h50
